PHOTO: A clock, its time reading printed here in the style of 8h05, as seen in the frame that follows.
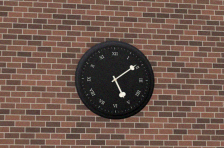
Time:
5h09
